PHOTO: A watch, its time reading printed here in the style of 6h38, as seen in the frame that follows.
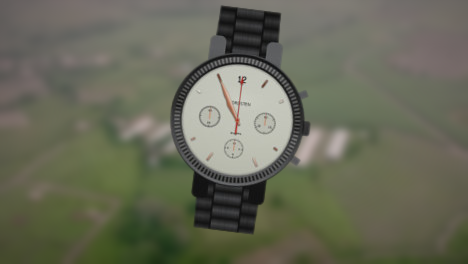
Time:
10h55
